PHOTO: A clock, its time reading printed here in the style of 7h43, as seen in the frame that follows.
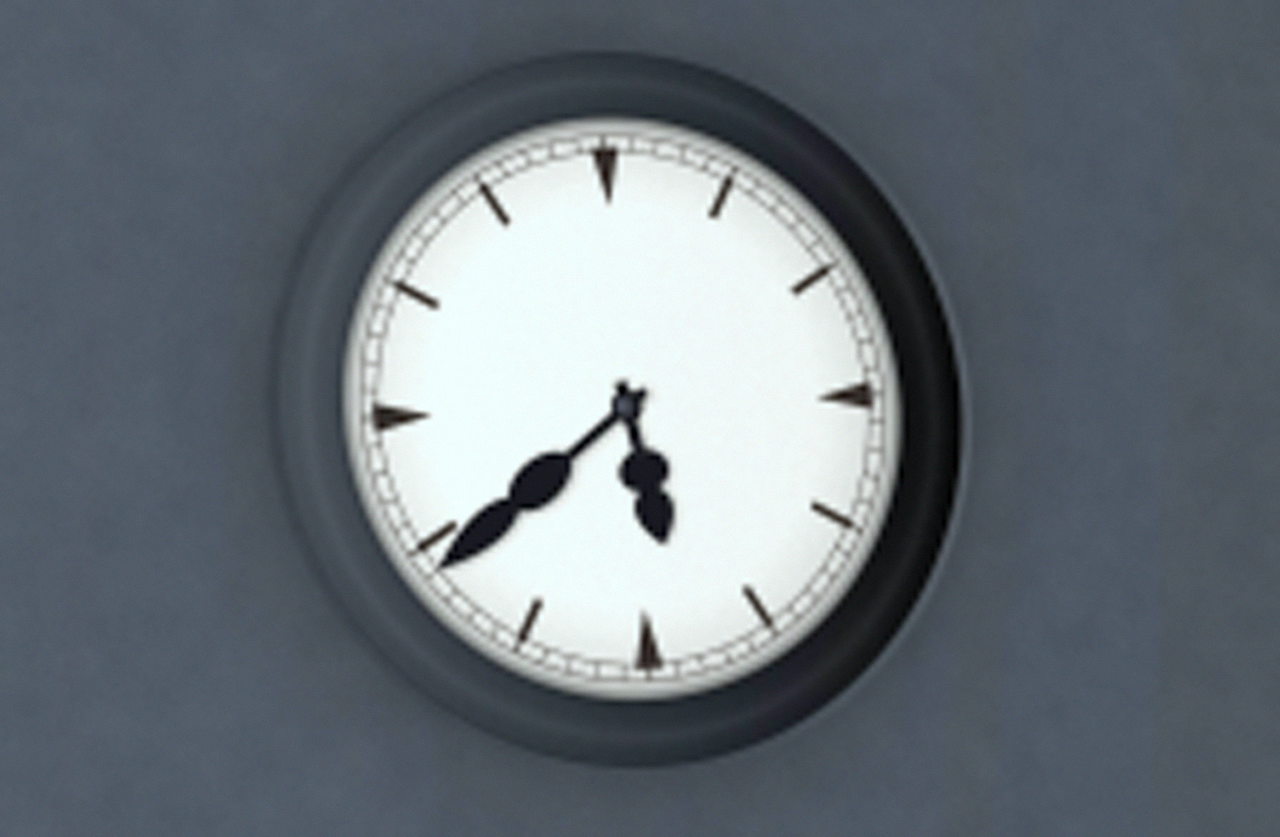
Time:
5h39
